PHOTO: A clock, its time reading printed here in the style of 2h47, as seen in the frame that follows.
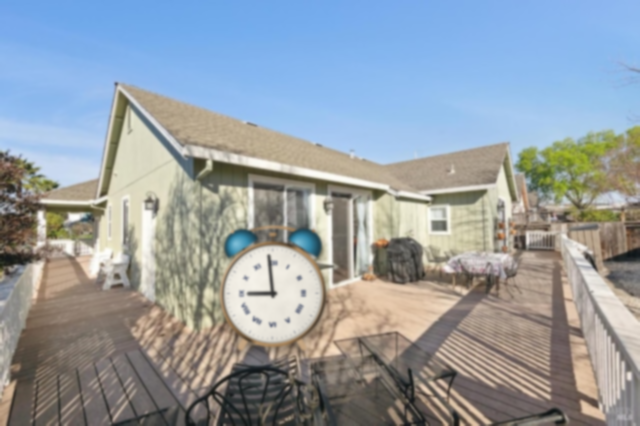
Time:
8h59
